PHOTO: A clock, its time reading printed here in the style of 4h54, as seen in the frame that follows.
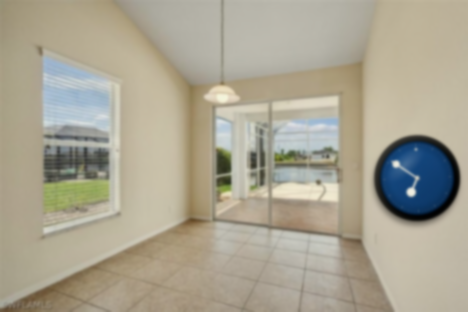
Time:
6h51
